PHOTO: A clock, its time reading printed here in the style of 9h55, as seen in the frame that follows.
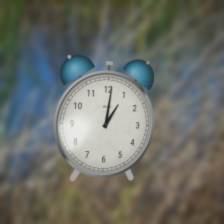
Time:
1h01
